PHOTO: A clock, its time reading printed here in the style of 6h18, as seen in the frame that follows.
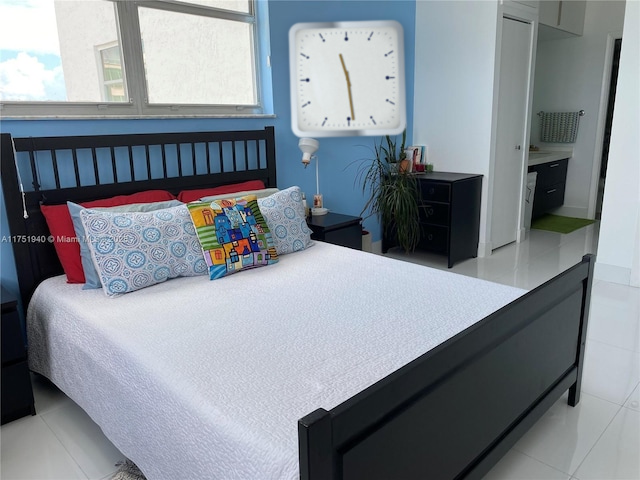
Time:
11h29
